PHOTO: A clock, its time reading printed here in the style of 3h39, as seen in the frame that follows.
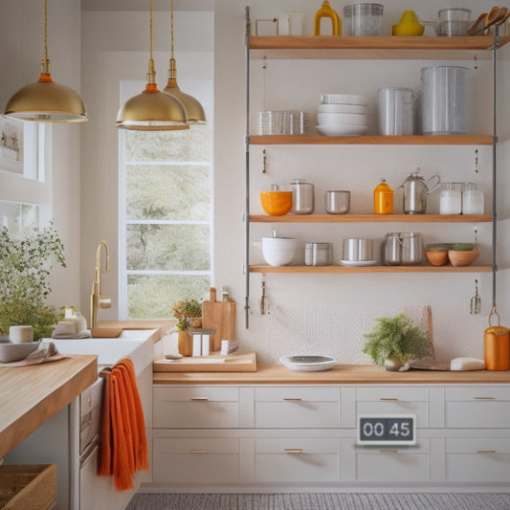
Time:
0h45
